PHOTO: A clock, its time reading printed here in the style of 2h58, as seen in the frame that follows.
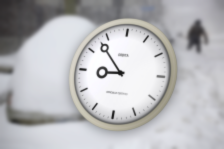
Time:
8h53
